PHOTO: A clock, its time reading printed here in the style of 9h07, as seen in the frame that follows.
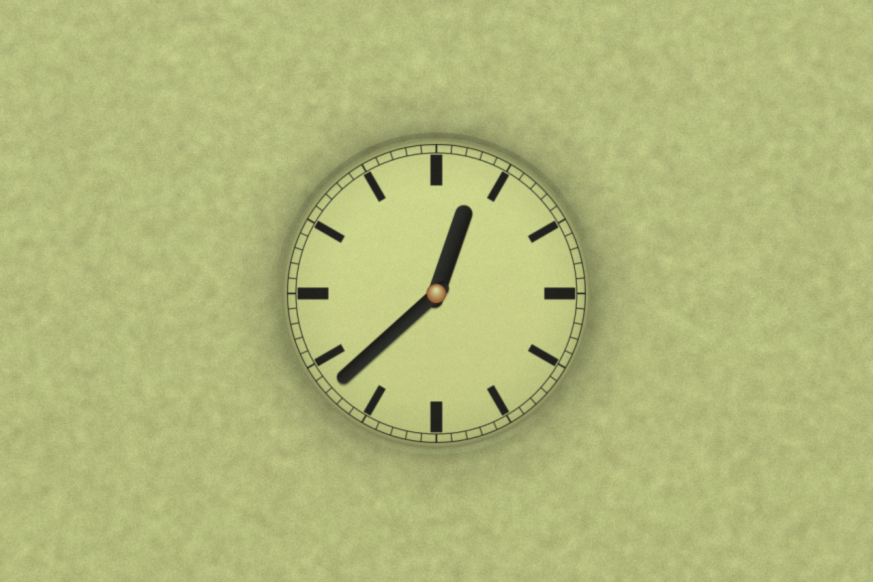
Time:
12h38
